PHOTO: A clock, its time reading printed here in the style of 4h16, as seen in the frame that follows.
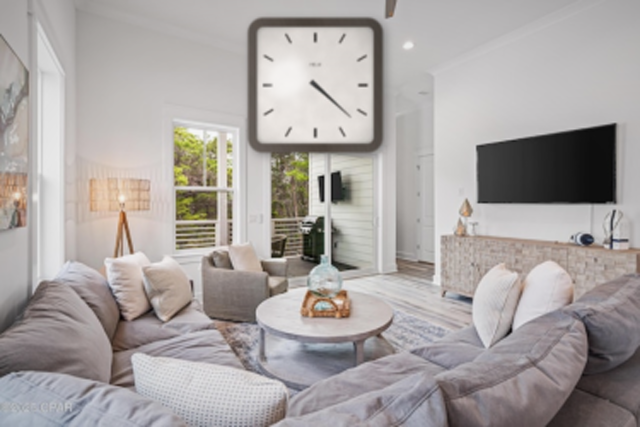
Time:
4h22
